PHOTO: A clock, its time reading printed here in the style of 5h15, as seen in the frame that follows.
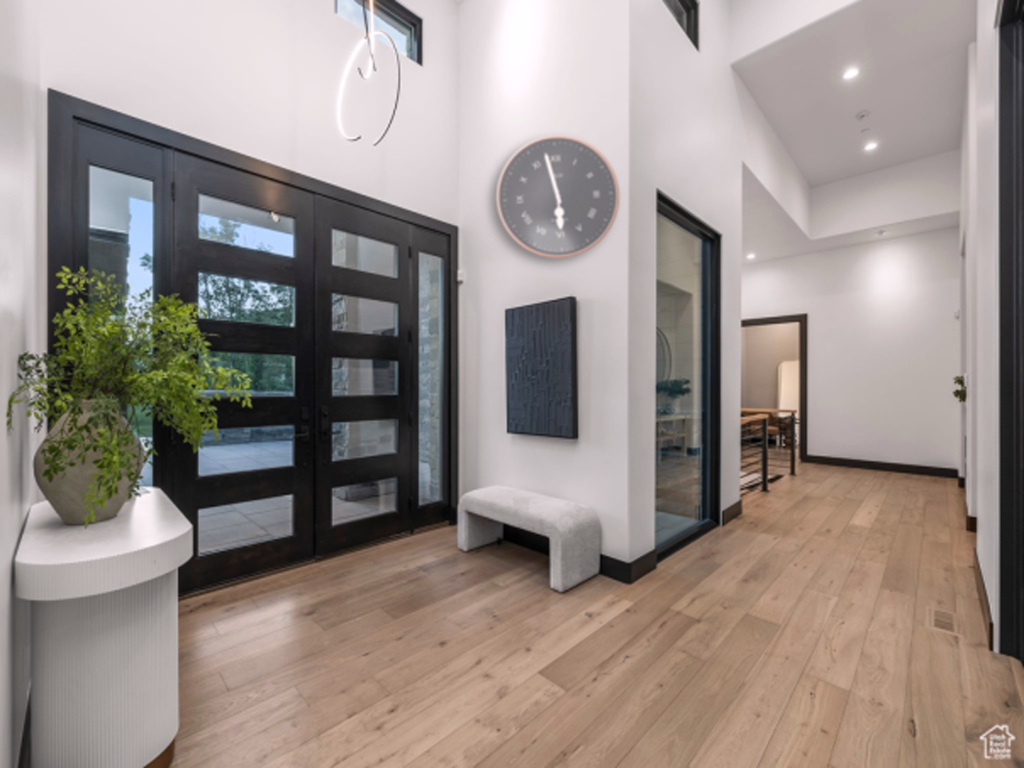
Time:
5h58
